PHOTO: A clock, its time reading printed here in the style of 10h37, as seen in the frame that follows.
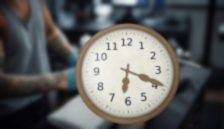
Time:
6h19
